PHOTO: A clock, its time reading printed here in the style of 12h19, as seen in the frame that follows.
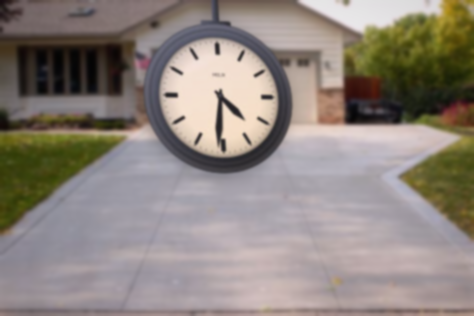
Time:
4h31
